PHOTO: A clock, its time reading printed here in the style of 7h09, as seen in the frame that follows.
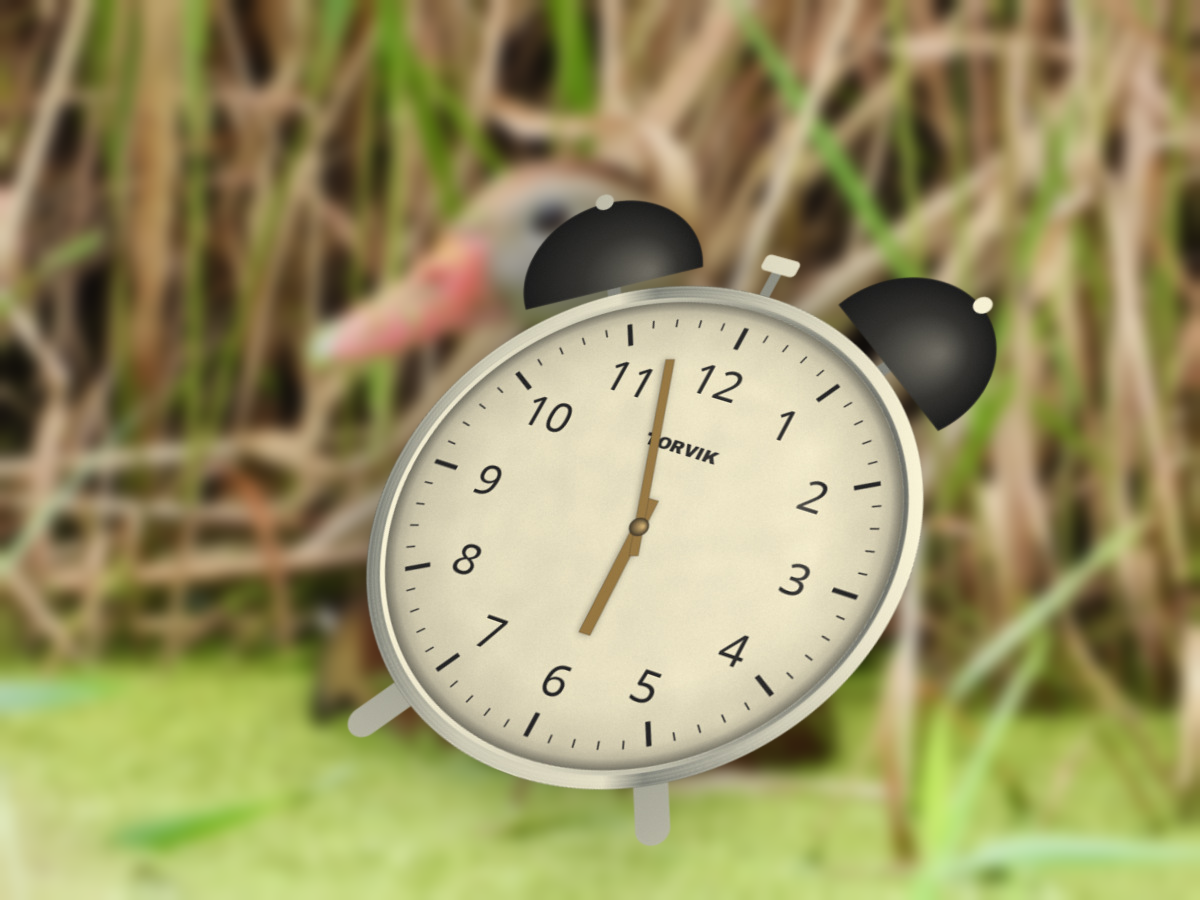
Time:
5h57
